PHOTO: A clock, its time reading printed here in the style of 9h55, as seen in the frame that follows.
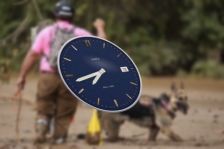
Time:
7h43
